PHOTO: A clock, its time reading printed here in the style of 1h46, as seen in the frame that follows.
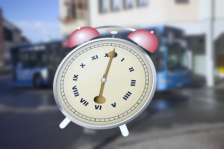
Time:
6h01
